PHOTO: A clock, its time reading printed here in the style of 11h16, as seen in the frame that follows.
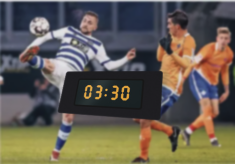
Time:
3h30
